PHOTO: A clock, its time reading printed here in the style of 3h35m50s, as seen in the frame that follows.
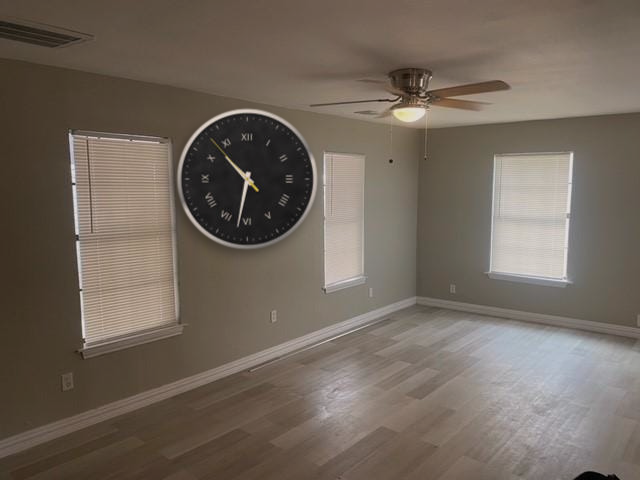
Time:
10h31m53s
